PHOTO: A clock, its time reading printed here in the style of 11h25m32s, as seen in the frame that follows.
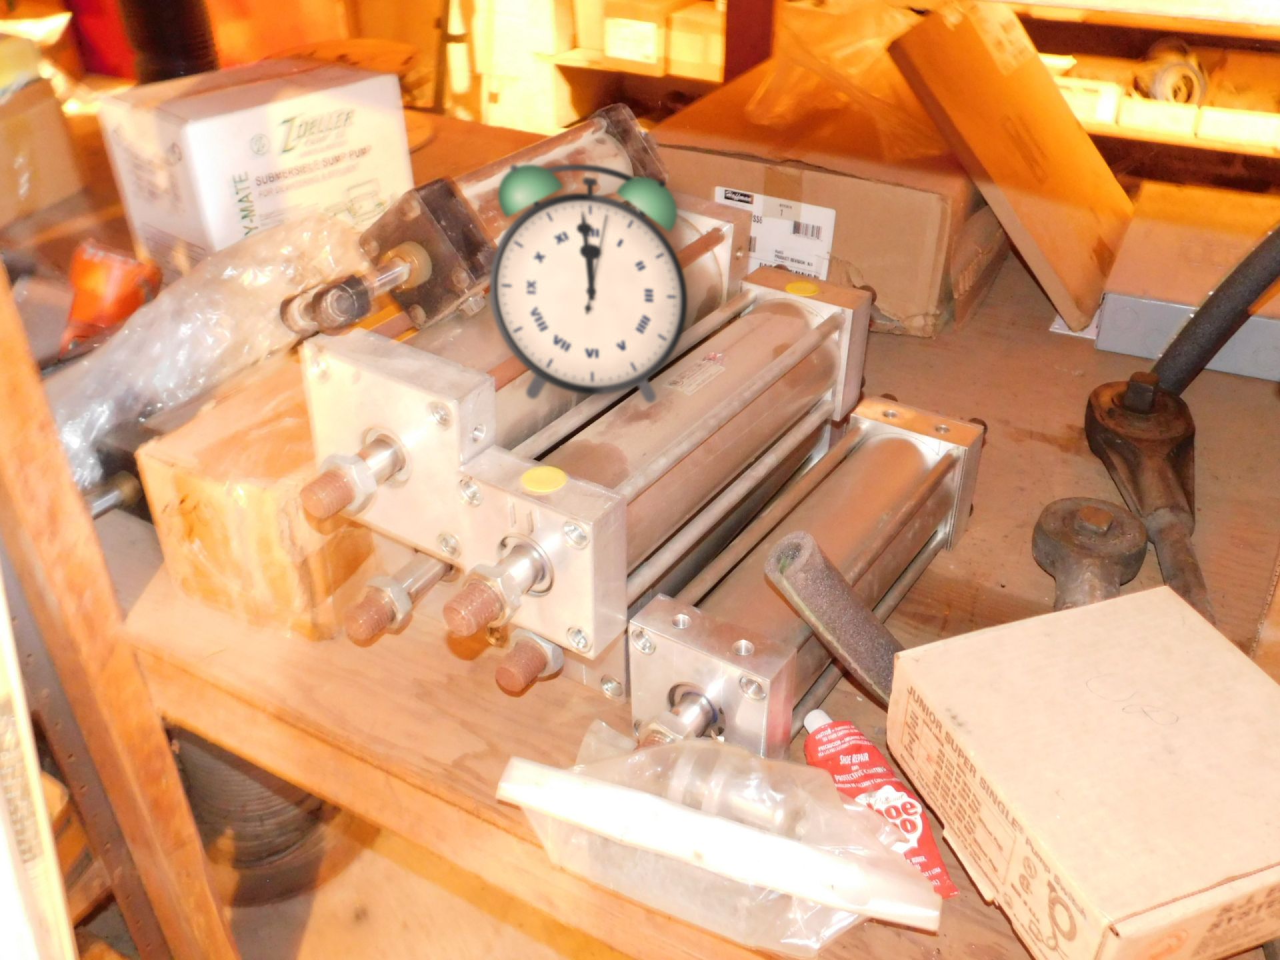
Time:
11h59m02s
